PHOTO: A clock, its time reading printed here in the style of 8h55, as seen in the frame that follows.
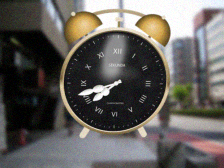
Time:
7h42
